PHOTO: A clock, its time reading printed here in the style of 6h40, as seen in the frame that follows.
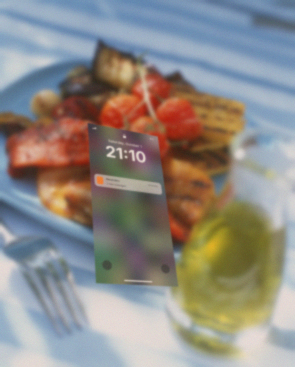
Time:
21h10
